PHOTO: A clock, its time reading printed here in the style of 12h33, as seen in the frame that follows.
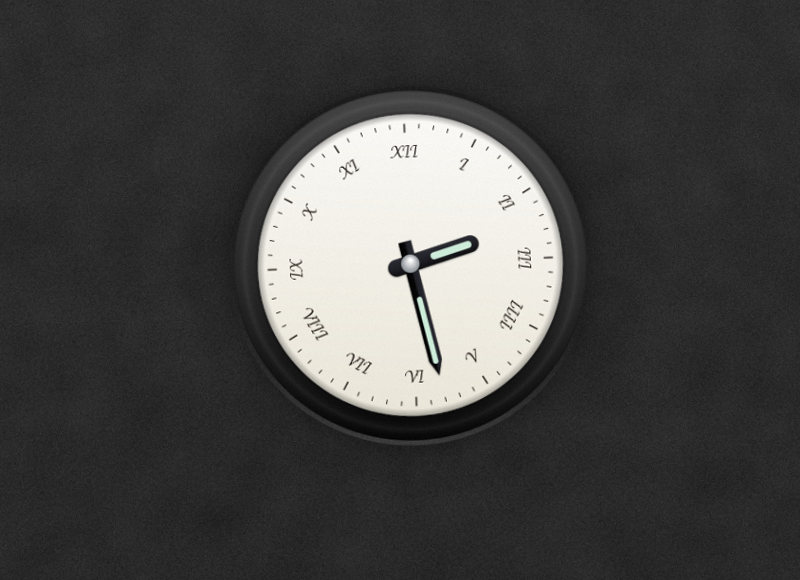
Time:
2h28
